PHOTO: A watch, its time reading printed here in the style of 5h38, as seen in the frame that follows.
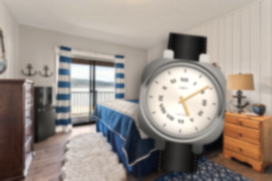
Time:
5h09
